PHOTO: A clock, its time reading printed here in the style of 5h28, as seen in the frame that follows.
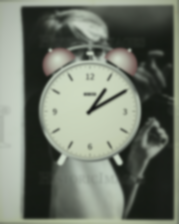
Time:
1h10
